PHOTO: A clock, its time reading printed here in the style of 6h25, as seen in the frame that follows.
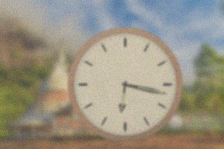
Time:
6h17
